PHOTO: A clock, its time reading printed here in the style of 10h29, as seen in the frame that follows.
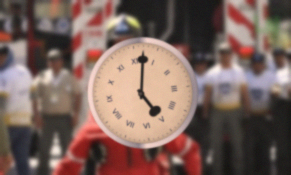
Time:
5h02
